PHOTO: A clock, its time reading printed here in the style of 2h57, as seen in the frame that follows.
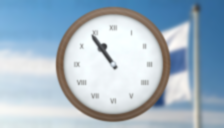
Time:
10h54
